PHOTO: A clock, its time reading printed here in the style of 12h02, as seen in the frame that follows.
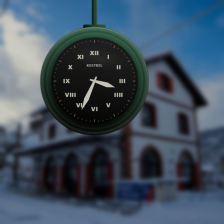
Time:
3h34
